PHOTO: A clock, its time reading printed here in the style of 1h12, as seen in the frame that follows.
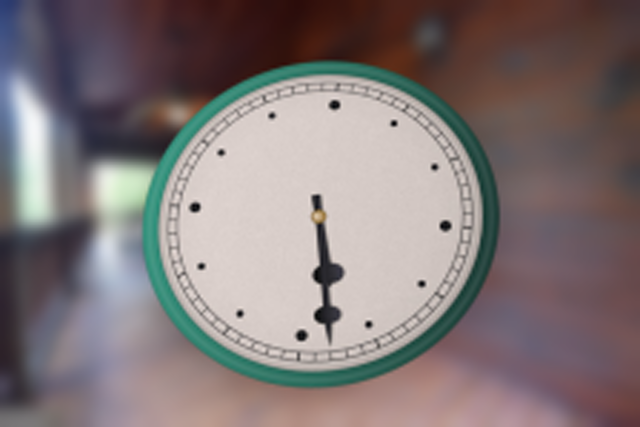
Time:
5h28
